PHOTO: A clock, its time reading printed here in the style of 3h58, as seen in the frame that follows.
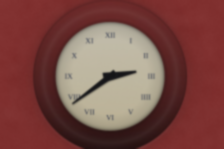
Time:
2h39
